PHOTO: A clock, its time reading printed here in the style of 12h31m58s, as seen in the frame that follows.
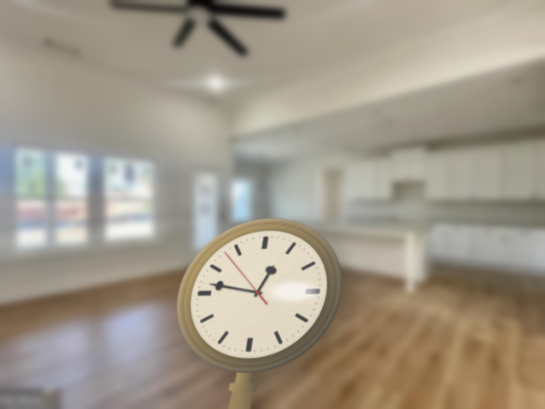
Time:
12h46m53s
